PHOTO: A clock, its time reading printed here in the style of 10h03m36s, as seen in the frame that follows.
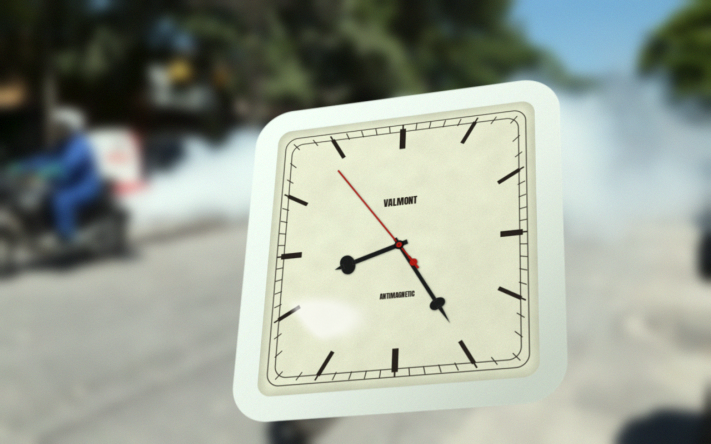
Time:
8h24m54s
